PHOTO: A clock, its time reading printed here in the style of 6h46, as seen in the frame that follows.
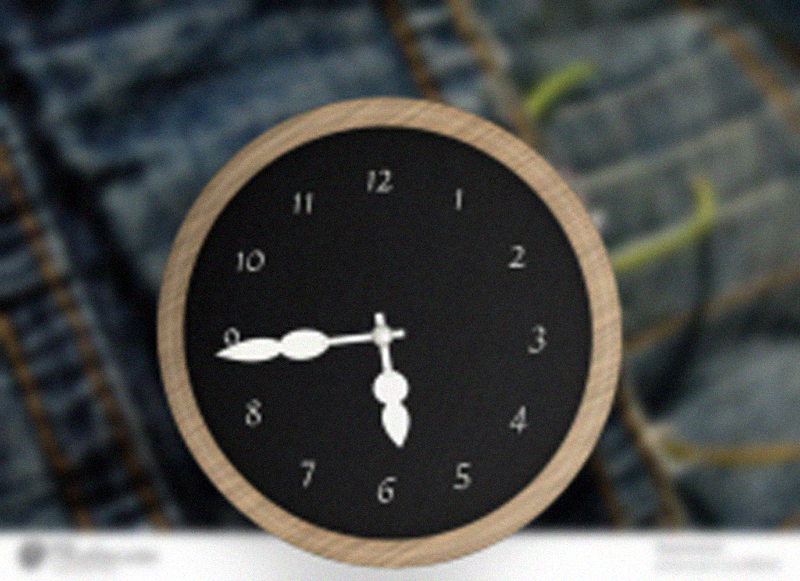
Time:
5h44
